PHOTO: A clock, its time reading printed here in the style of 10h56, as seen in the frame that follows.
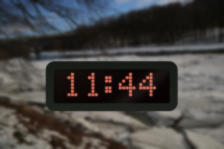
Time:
11h44
